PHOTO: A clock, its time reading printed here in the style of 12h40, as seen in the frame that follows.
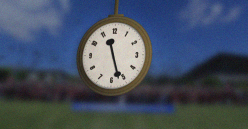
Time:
11h27
